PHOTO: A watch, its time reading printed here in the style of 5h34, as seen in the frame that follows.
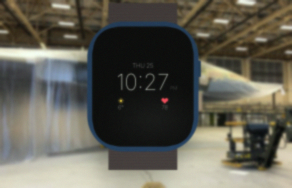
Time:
10h27
